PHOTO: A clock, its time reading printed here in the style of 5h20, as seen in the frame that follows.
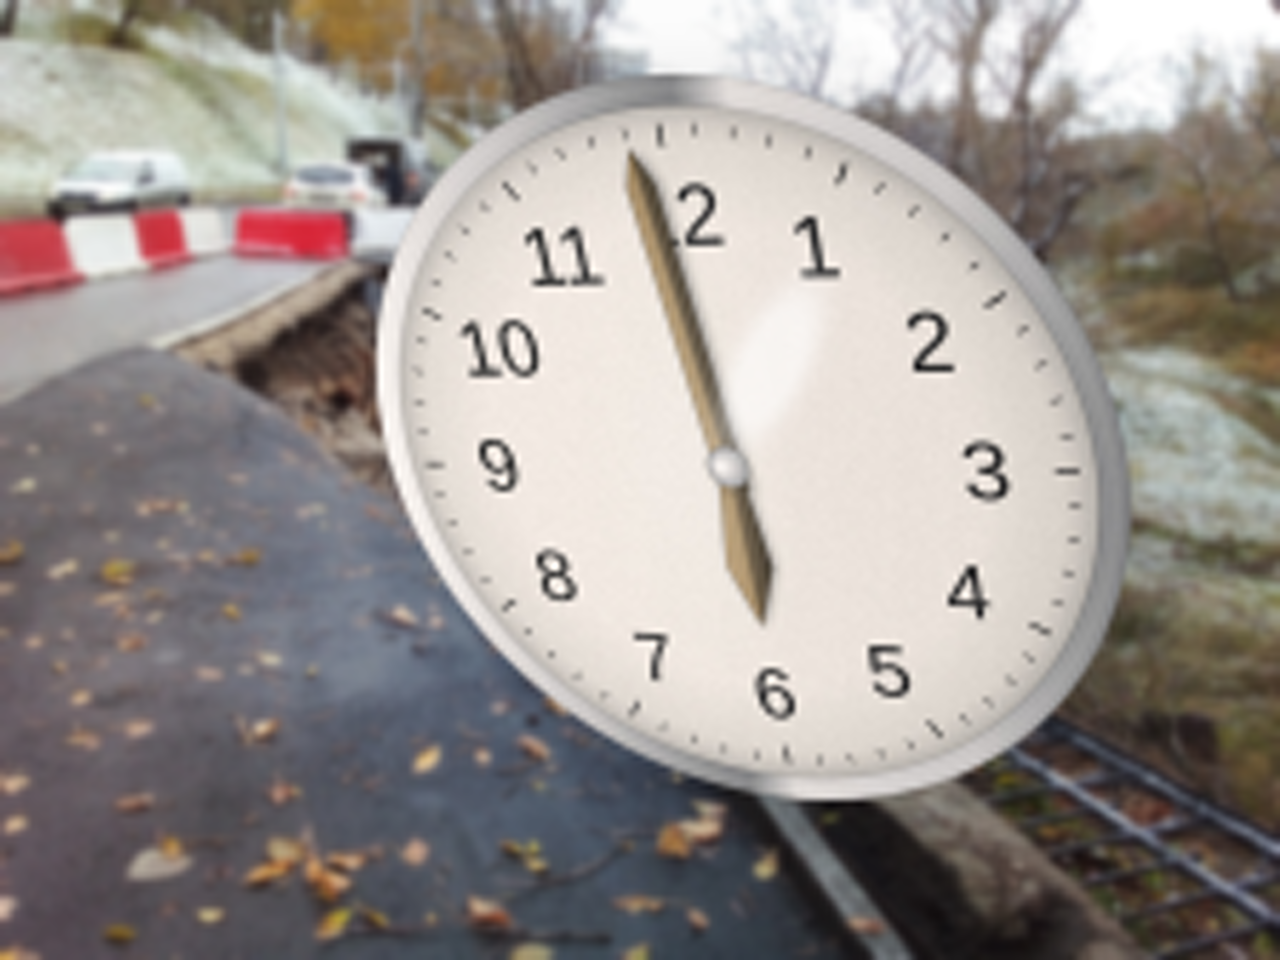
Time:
5h59
